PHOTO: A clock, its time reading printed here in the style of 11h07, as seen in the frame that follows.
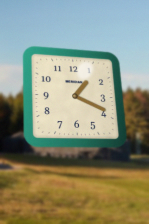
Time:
1h19
